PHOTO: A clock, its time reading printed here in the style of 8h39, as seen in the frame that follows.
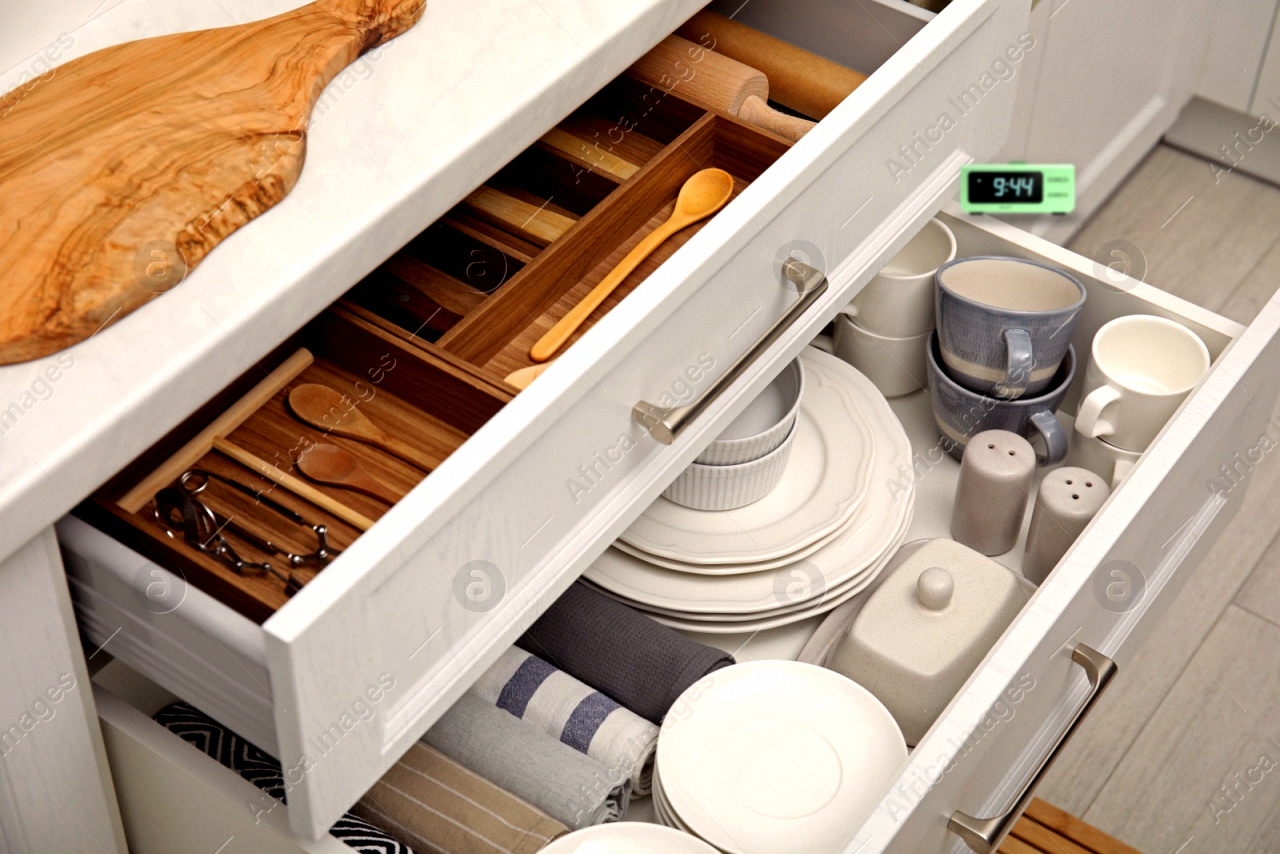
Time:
9h44
